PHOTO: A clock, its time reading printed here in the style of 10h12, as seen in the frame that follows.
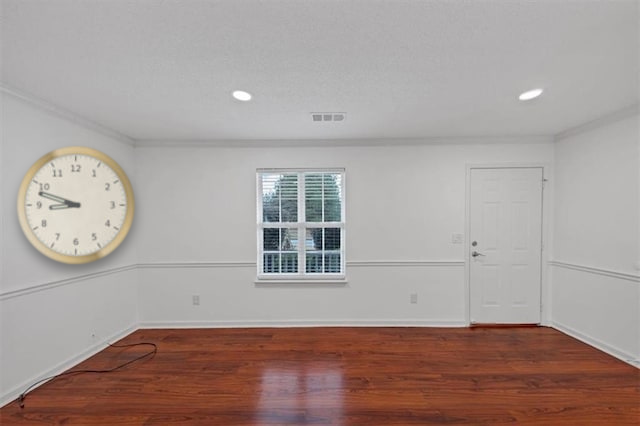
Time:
8h48
